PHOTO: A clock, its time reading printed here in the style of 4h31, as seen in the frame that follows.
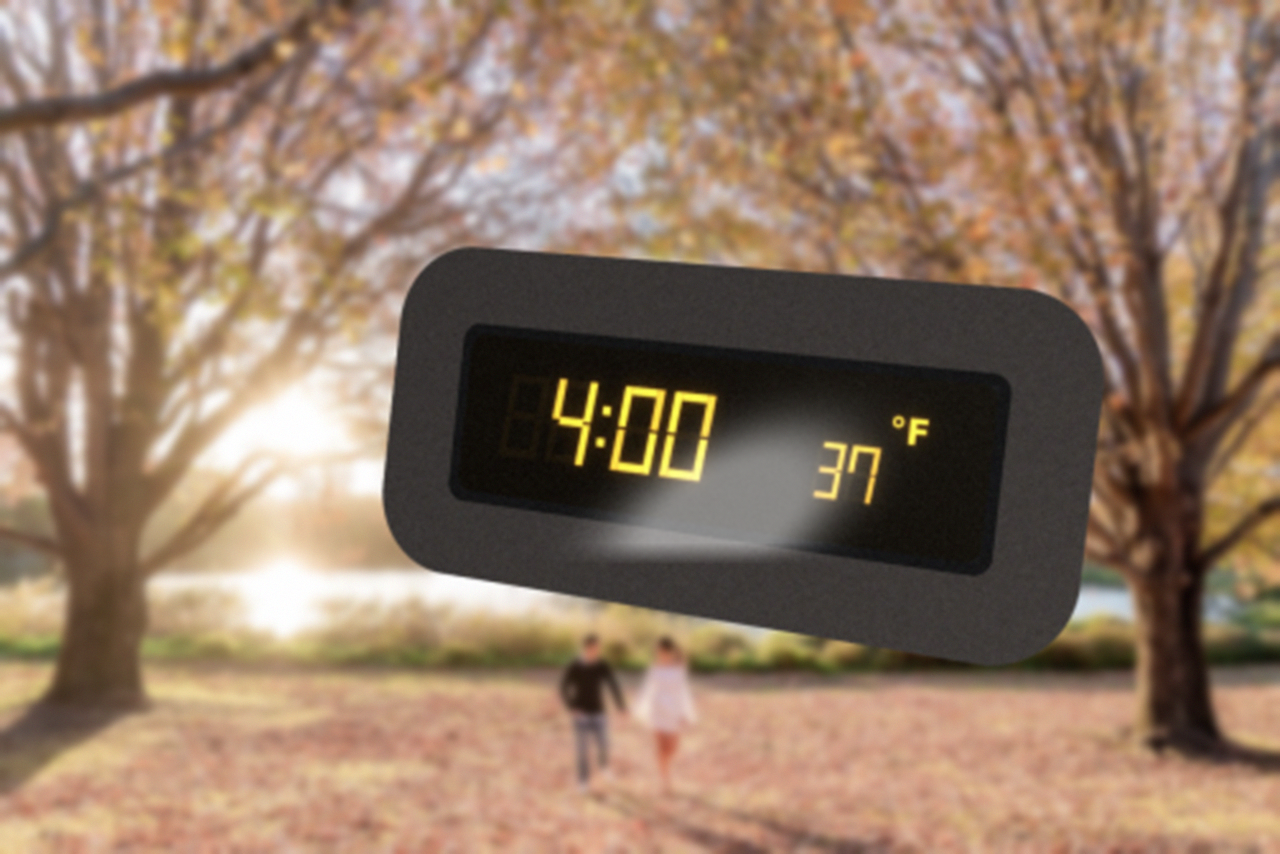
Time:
4h00
